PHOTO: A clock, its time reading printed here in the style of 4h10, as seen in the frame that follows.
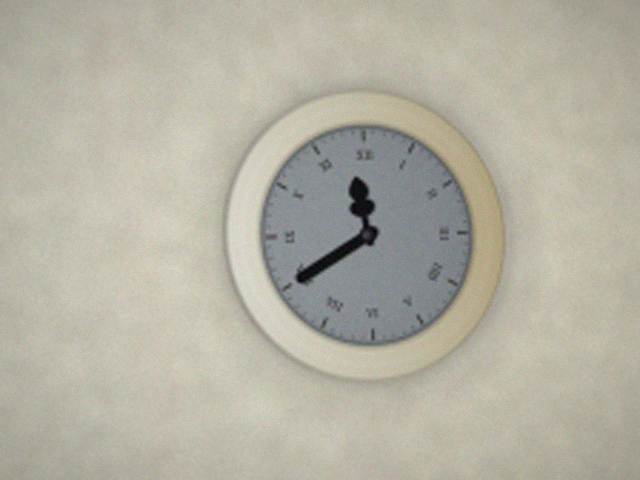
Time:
11h40
